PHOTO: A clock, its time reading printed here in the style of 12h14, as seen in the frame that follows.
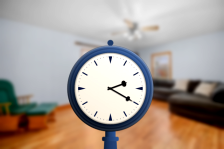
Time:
2h20
